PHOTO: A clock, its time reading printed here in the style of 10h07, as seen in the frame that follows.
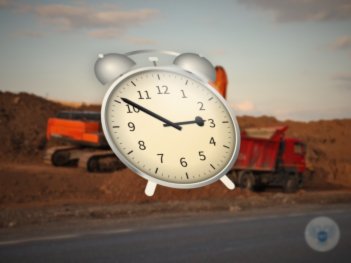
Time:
2h51
